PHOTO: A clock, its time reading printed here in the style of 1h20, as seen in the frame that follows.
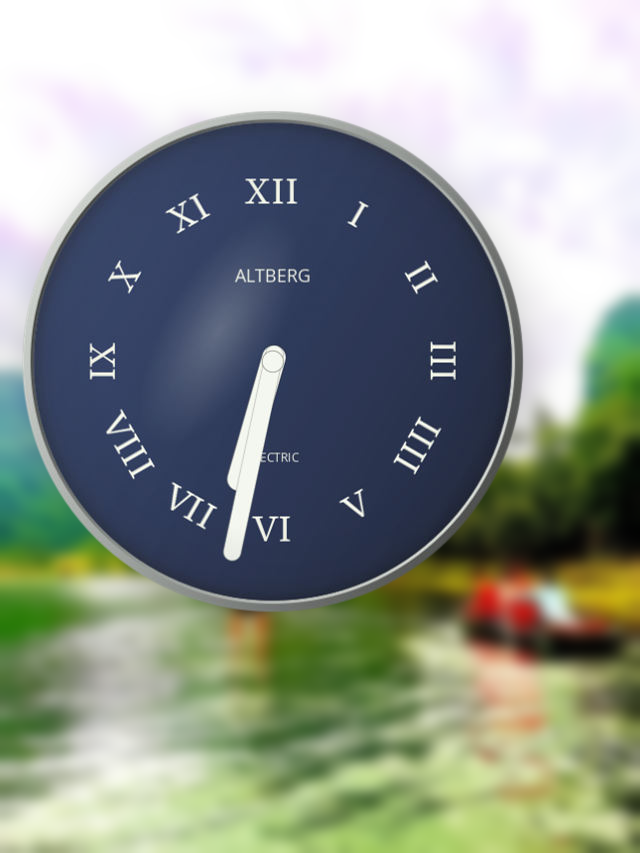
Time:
6h32
